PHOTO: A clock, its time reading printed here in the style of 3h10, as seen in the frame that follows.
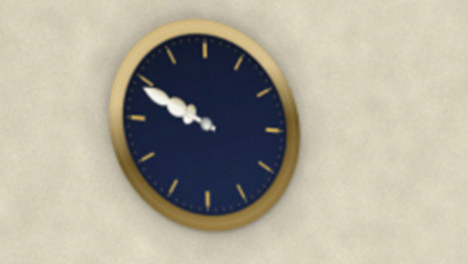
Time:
9h49
